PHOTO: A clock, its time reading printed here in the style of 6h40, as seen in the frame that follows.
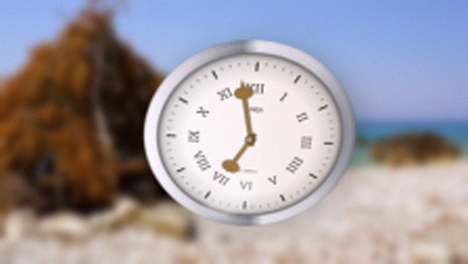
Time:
6h58
